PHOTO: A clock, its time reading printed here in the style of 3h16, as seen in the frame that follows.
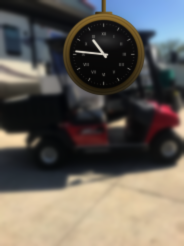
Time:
10h46
